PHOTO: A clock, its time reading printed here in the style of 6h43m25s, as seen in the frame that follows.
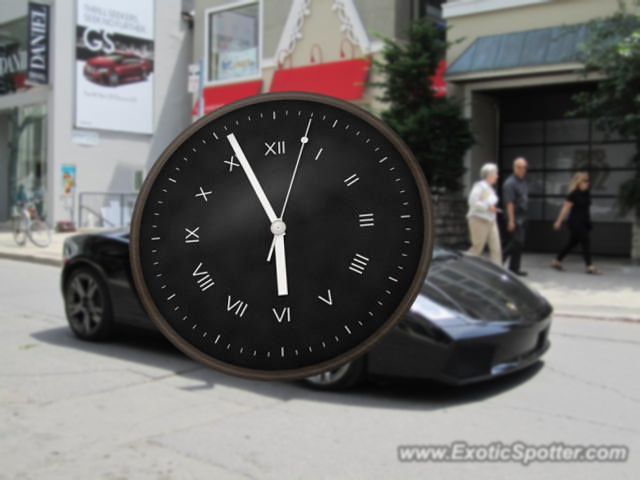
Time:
5h56m03s
